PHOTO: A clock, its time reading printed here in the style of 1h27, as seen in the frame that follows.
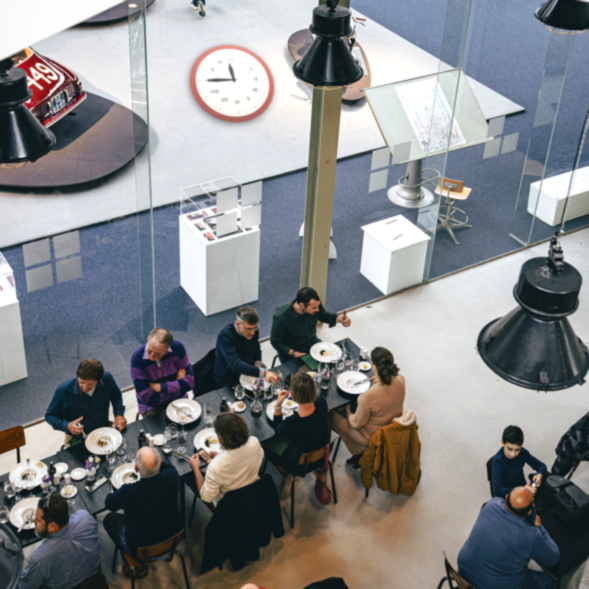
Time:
11h45
